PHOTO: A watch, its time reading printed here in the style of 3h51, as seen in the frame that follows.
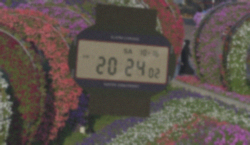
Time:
20h24
